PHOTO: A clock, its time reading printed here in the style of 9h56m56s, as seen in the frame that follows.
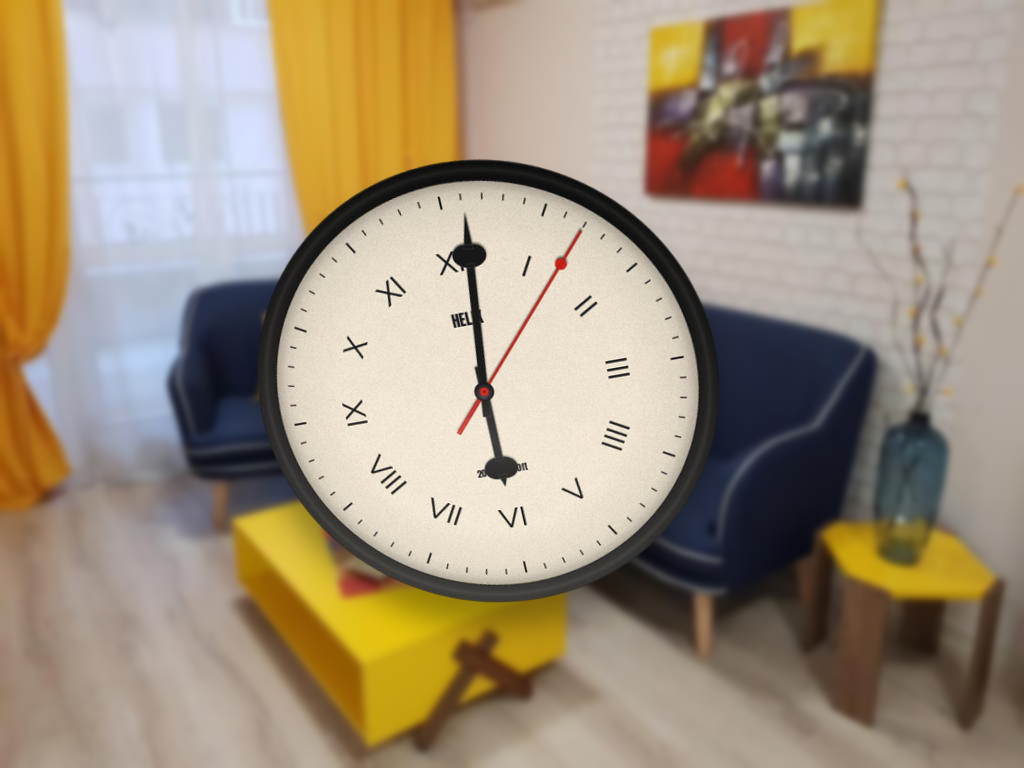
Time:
6h01m07s
